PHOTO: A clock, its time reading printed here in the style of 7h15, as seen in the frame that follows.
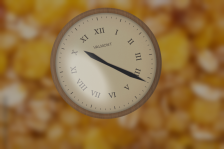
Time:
10h21
